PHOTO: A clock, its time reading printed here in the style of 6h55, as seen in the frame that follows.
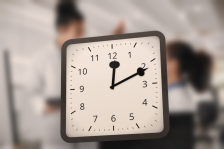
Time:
12h11
